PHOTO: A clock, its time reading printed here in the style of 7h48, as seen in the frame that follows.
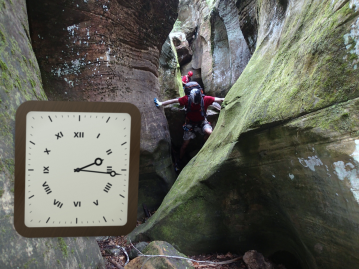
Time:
2h16
